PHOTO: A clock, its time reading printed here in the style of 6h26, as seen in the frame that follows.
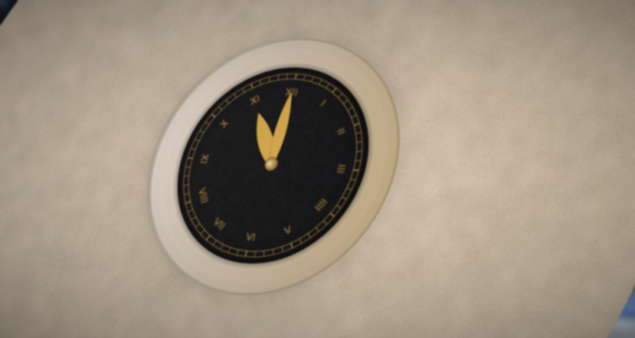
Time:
11h00
